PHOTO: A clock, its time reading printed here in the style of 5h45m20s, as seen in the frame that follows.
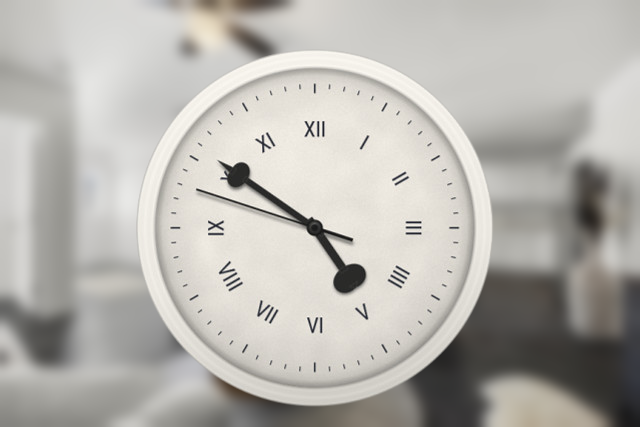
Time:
4h50m48s
